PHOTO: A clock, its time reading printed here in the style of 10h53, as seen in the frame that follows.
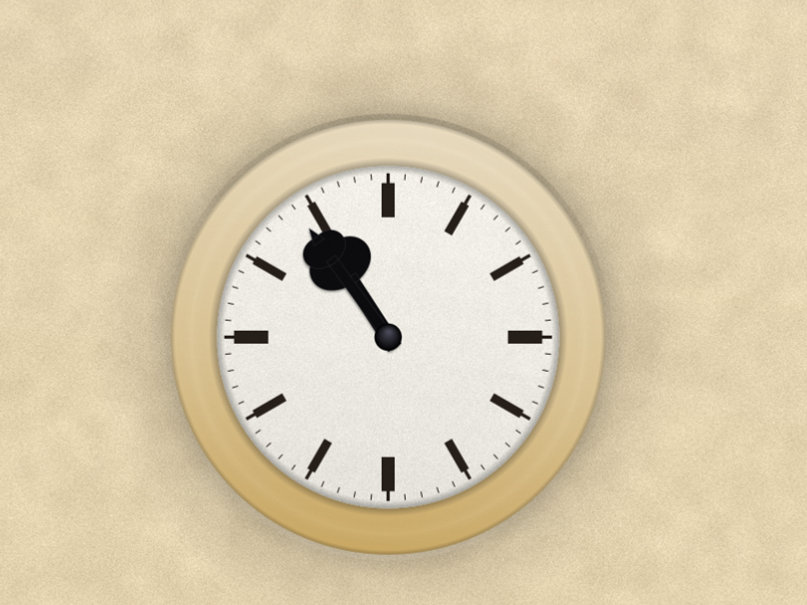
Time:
10h54
